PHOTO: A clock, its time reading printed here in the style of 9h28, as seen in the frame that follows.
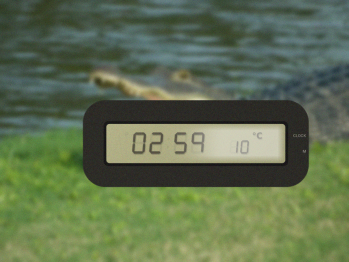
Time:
2h59
